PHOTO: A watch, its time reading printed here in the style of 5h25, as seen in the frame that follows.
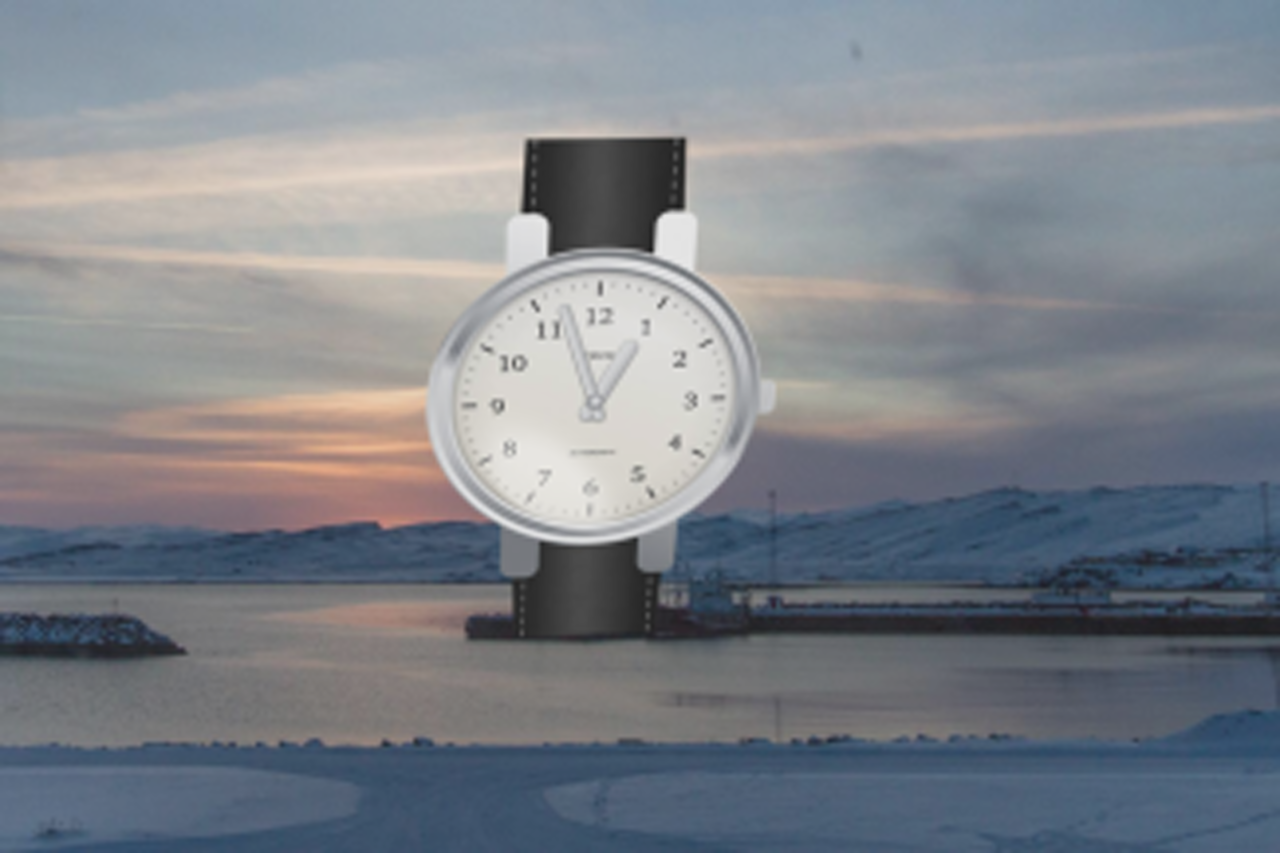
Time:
12h57
